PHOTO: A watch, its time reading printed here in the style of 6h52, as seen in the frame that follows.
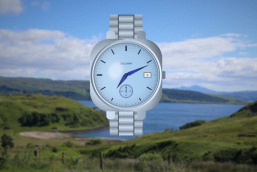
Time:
7h11
